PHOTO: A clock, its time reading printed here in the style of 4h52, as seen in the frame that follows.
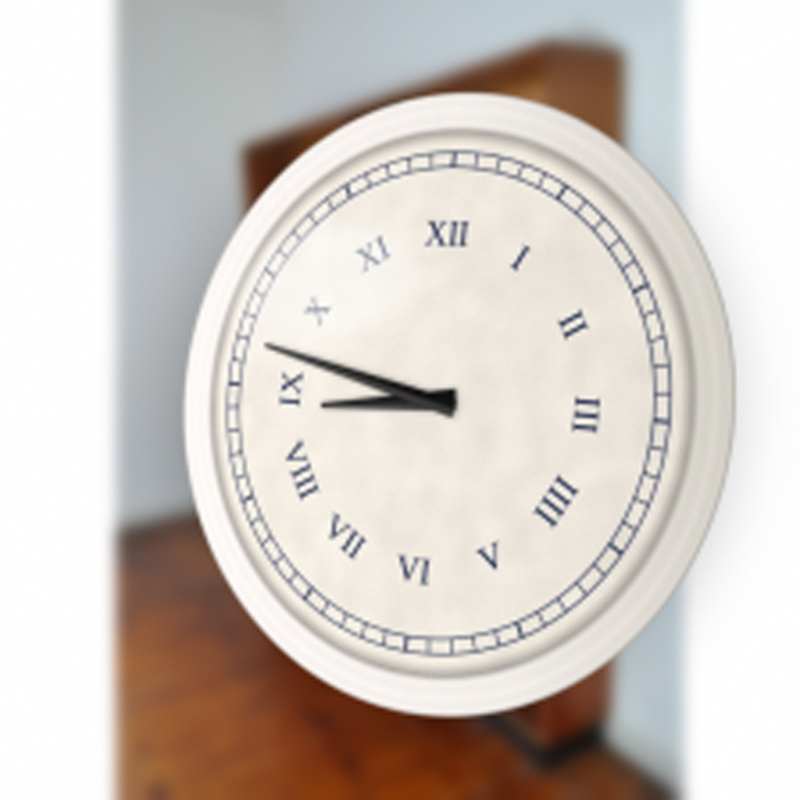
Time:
8h47
